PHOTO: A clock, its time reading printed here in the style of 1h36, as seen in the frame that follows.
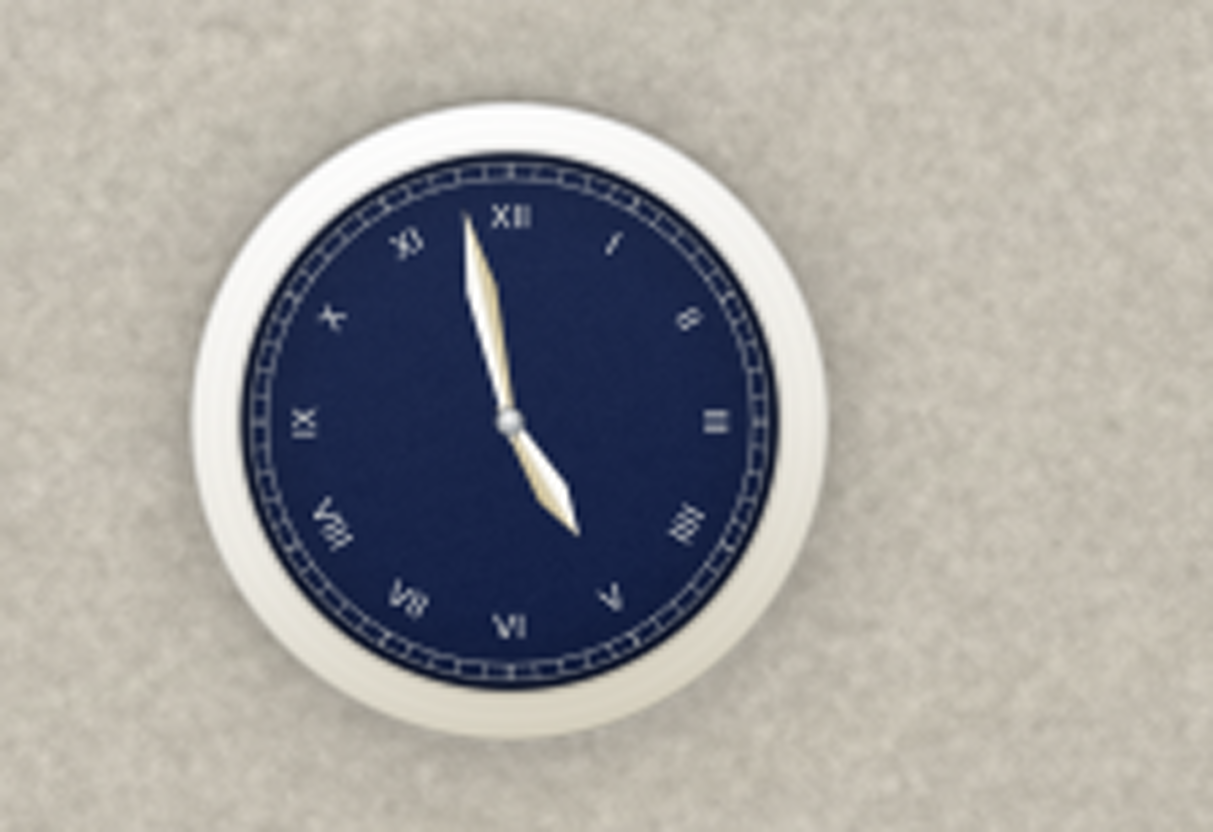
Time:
4h58
